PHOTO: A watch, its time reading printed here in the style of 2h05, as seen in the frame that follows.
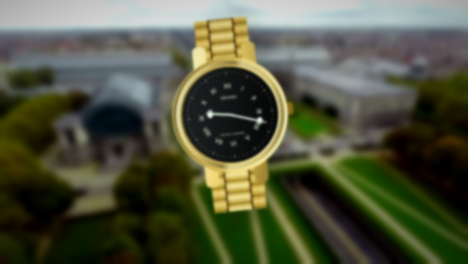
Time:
9h18
